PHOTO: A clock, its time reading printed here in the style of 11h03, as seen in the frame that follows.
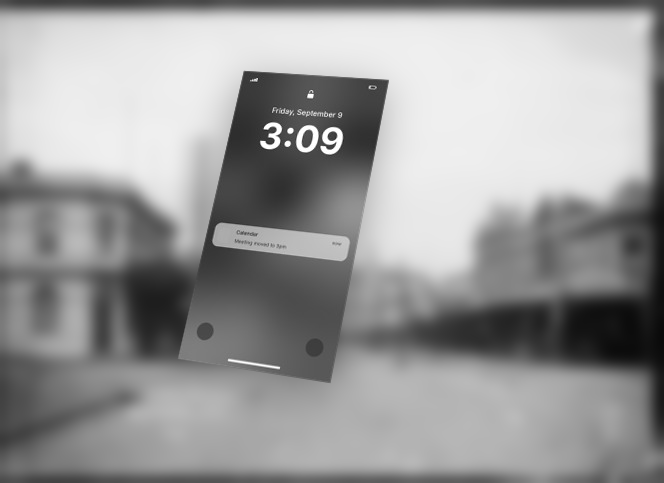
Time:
3h09
